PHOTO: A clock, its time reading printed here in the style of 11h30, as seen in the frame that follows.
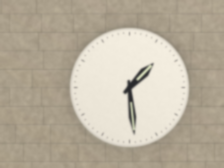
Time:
1h29
